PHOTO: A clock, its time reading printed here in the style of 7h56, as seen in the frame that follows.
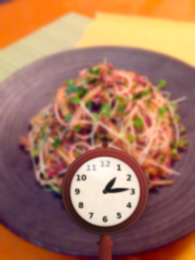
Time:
1h14
